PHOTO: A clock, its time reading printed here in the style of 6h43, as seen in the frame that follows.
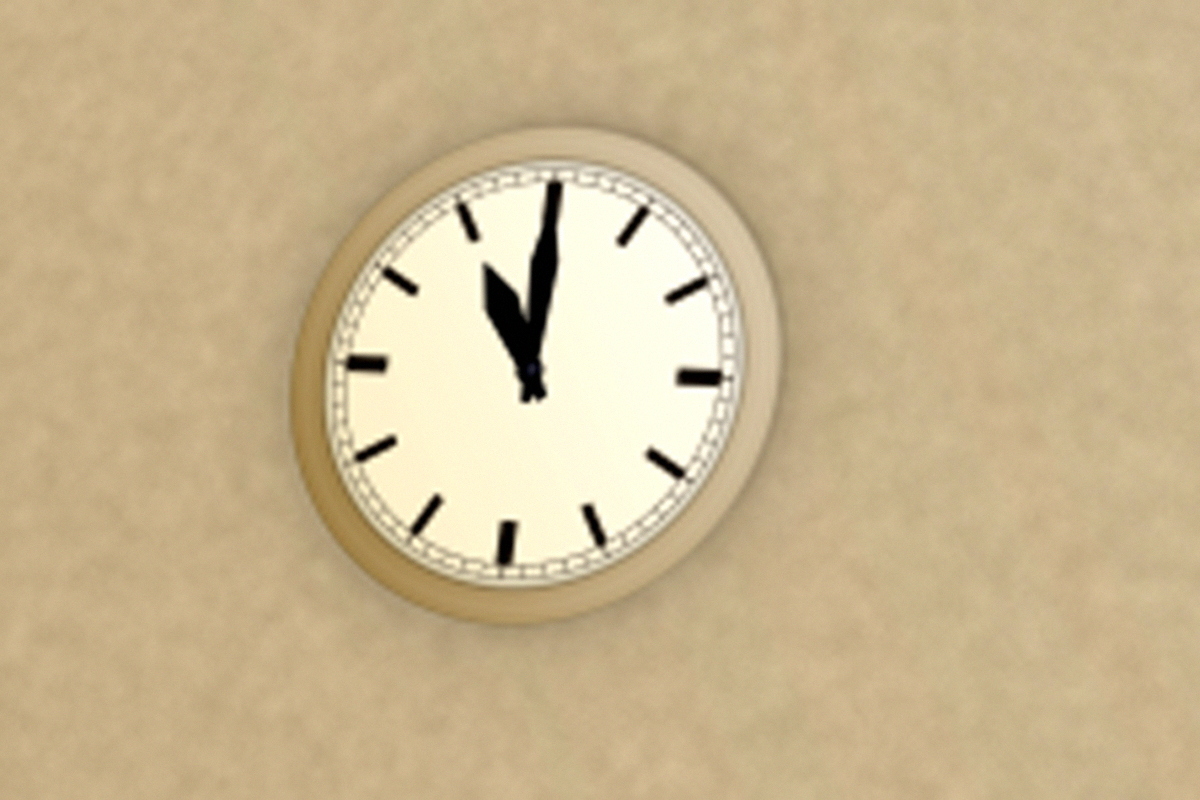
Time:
11h00
